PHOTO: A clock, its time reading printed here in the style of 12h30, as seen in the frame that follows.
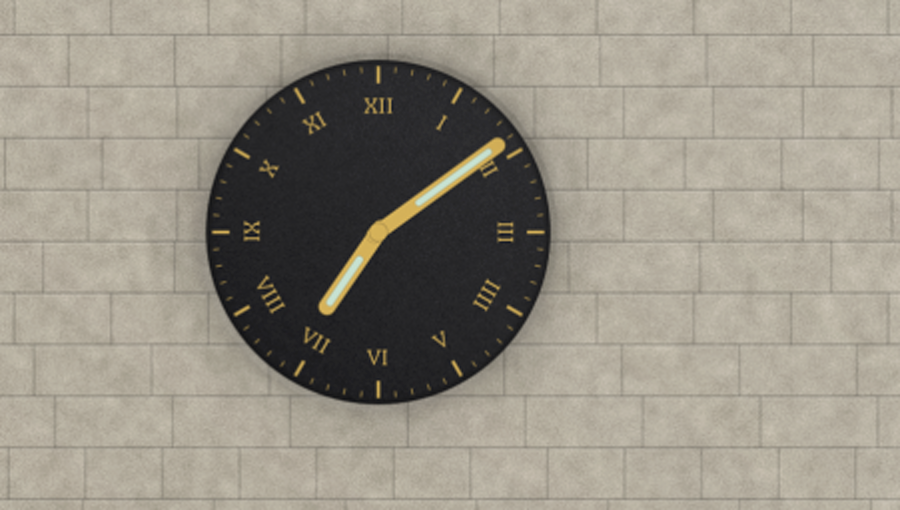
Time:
7h09
